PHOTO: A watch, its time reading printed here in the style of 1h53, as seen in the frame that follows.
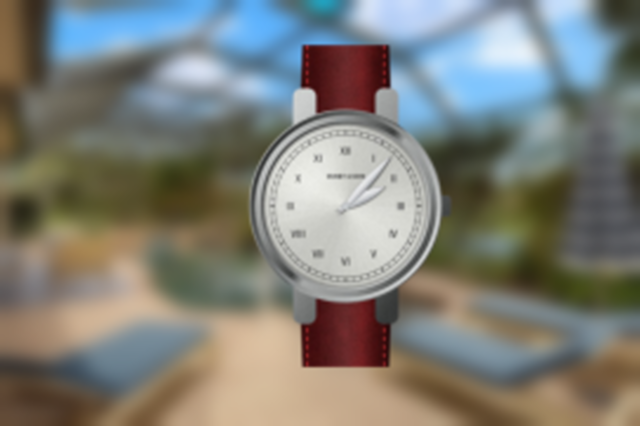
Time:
2h07
